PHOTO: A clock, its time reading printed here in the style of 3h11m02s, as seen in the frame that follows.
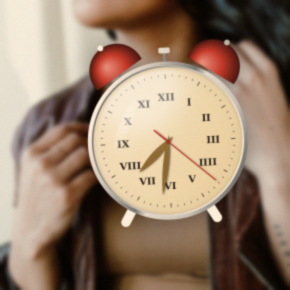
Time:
7h31m22s
